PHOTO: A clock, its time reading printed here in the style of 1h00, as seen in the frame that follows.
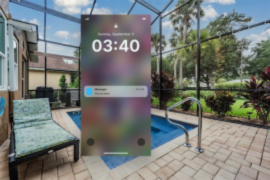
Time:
3h40
